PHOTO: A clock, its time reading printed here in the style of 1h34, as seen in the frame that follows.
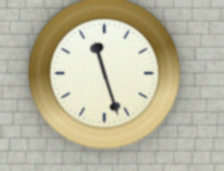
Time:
11h27
